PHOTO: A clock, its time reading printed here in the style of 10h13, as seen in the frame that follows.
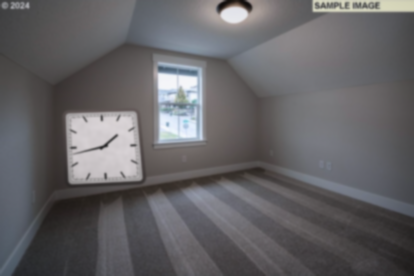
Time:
1h43
